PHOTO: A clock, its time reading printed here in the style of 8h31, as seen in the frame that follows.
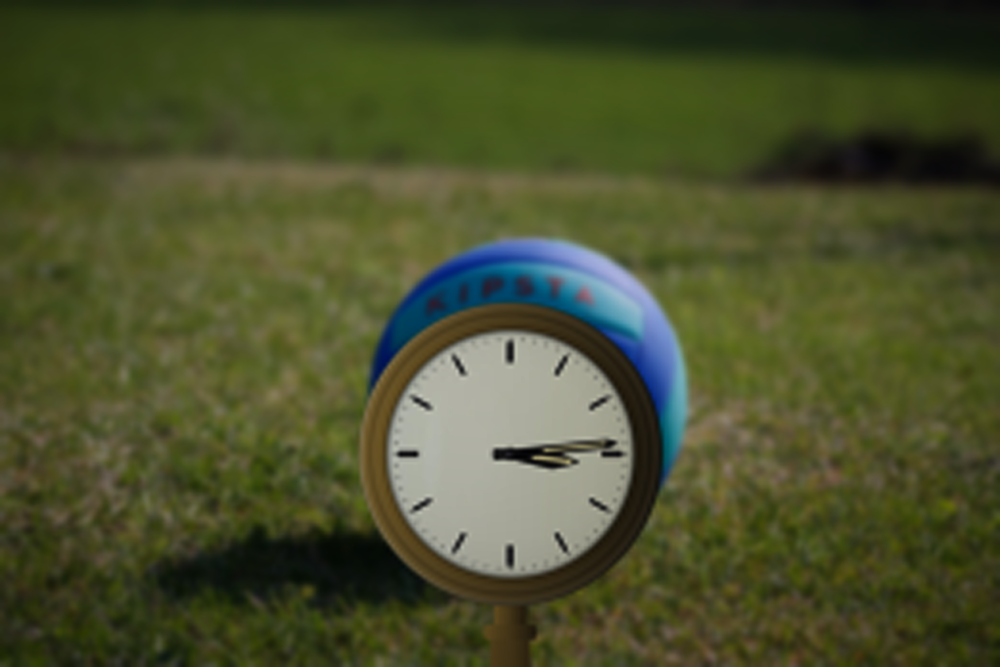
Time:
3h14
